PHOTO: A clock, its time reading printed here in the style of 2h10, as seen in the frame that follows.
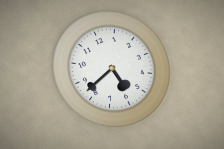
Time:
5h42
